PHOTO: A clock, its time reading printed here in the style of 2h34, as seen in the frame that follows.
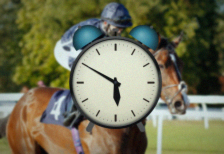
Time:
5h50
